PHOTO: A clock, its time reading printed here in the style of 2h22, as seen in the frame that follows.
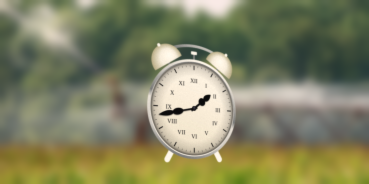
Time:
1h43
